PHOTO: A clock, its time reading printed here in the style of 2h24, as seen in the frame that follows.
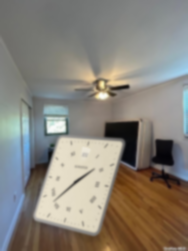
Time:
1h37
